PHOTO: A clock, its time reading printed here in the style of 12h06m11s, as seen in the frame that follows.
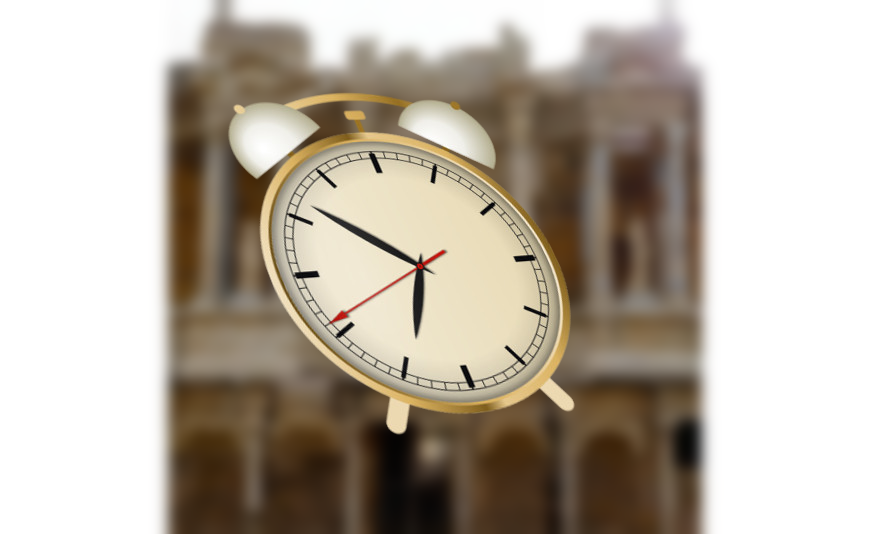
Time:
6h51m41s
